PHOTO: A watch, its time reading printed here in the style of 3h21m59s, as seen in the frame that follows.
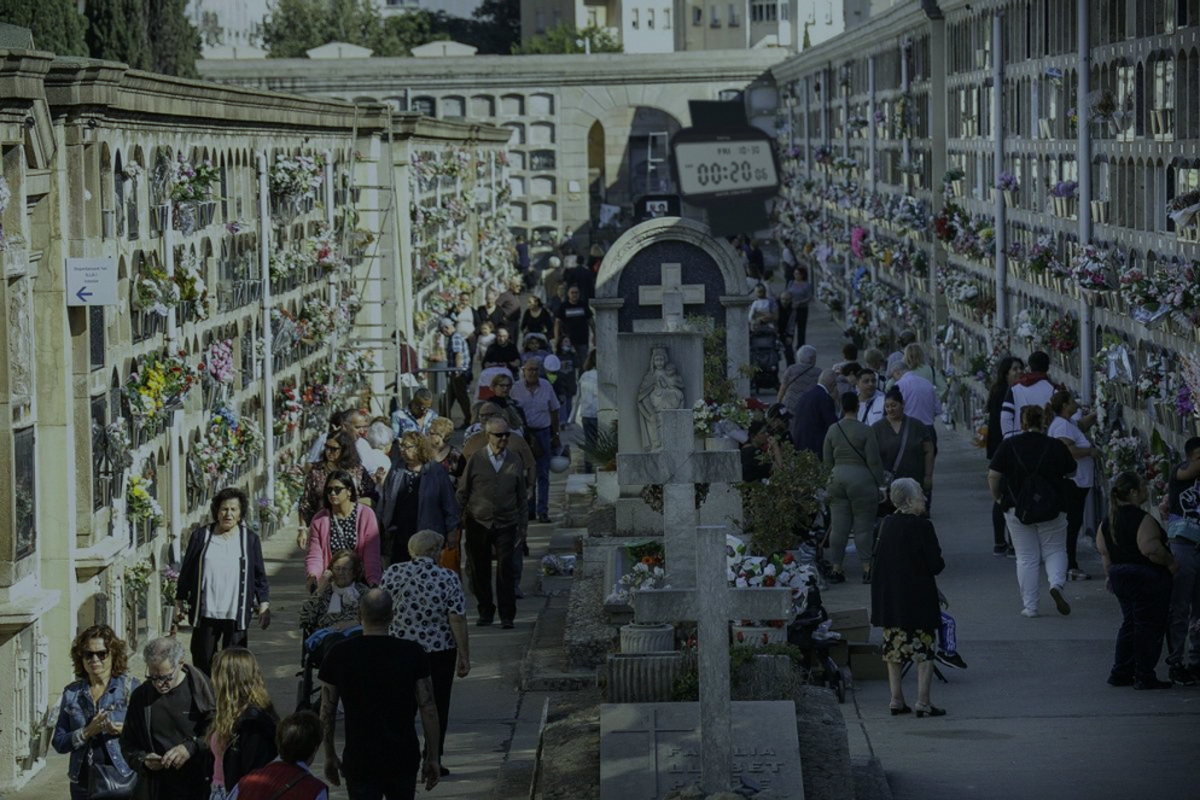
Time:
0h20m06s
